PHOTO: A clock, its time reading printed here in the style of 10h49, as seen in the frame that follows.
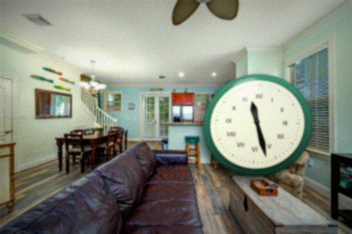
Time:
11h27
